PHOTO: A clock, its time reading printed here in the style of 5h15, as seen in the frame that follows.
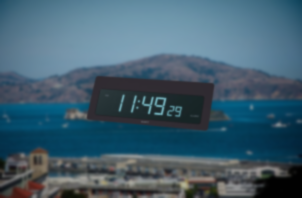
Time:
11h49
